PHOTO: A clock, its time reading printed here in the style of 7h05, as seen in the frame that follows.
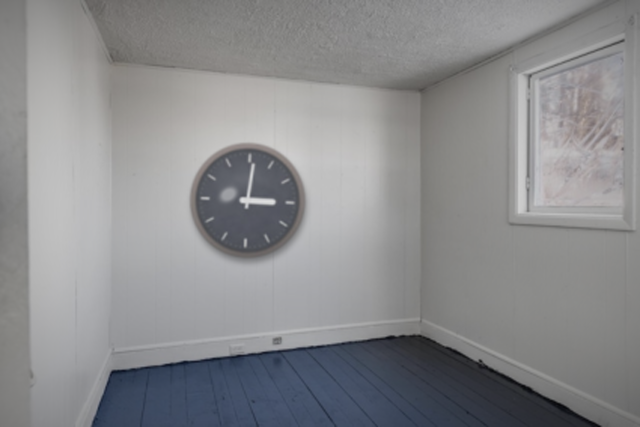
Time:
3h01
